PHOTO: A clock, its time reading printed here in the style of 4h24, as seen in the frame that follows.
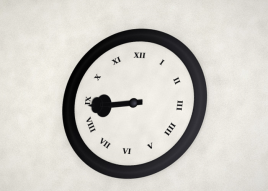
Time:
8h44
